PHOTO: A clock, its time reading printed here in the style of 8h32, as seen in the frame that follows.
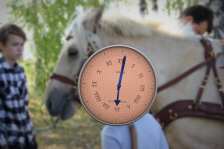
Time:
6h01
